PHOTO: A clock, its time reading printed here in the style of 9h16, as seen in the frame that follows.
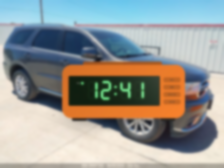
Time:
12h41
